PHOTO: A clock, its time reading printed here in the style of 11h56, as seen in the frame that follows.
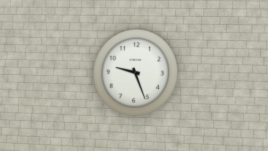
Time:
9h26
